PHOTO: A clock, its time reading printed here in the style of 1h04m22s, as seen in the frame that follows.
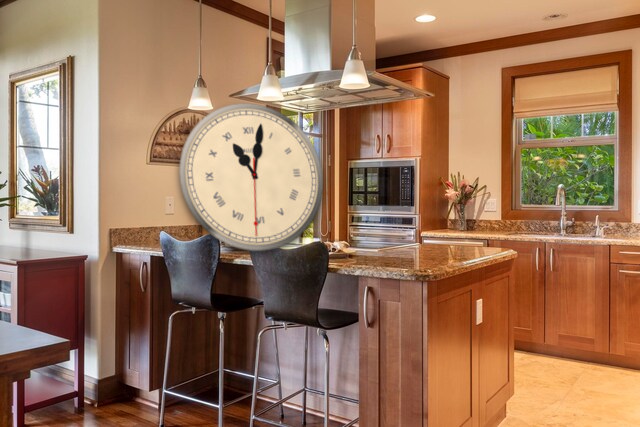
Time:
11h02m31s
